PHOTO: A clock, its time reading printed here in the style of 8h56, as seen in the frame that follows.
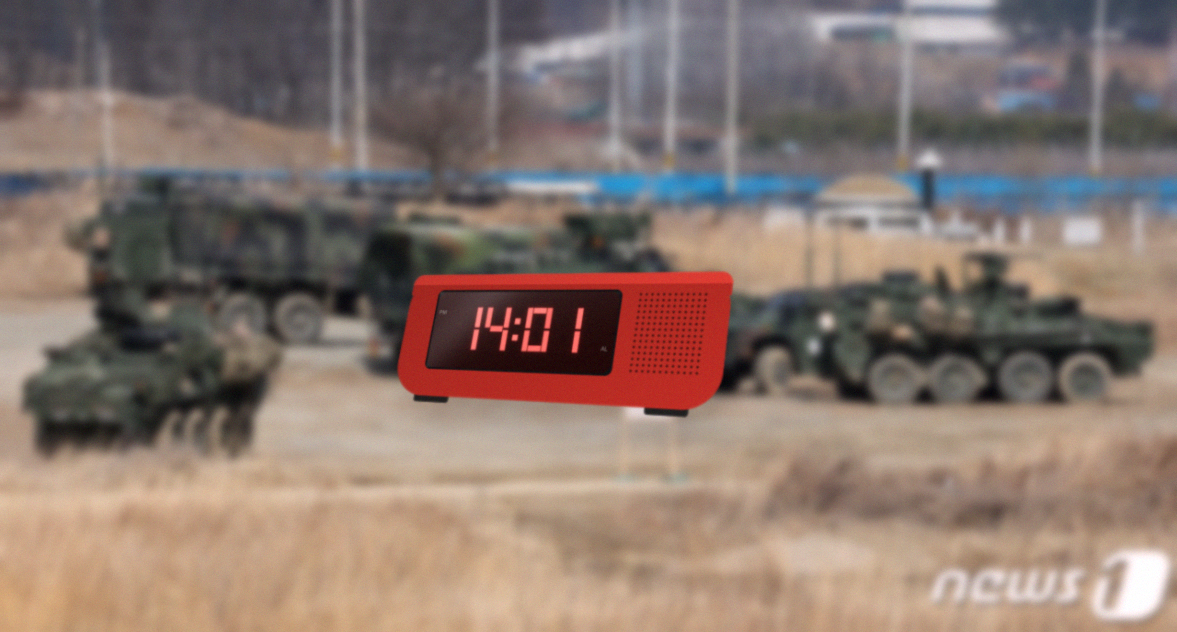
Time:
14h01
